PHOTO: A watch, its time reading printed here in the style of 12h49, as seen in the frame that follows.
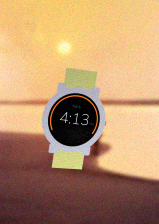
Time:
4h13
